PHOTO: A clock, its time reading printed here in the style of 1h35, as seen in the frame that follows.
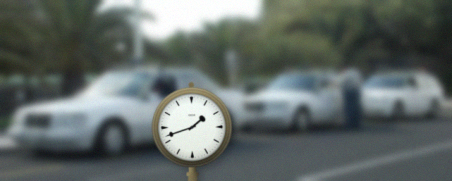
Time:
1h42
